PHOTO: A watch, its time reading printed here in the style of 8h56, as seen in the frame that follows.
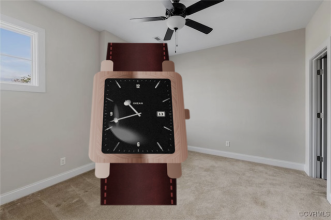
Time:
10h42
